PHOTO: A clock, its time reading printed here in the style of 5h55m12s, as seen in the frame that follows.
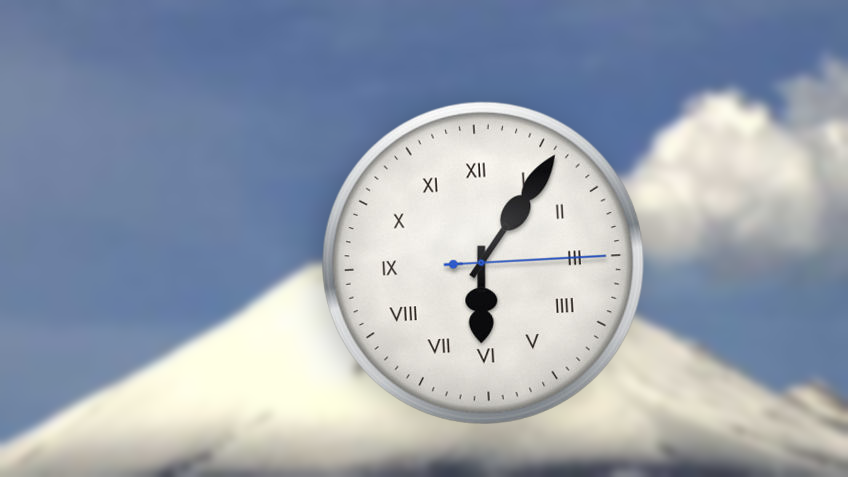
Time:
6h06m15s
